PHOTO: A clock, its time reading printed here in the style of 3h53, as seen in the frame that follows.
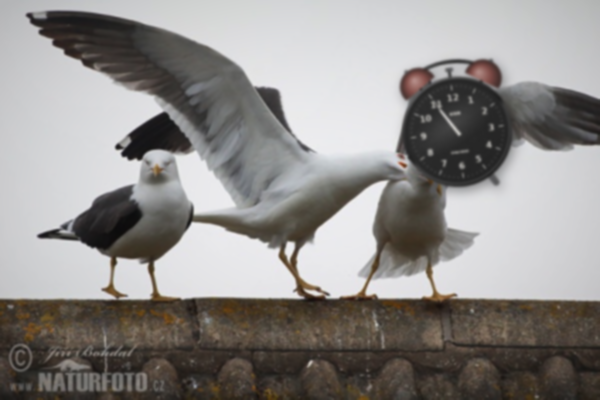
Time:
10h55
